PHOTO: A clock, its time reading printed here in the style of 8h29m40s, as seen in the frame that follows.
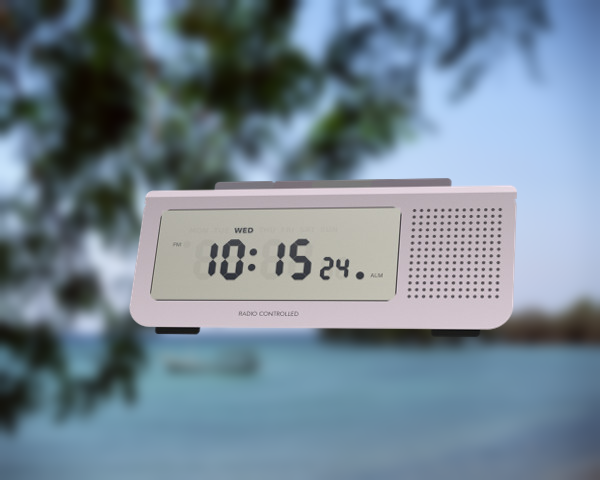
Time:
10h15m24s
